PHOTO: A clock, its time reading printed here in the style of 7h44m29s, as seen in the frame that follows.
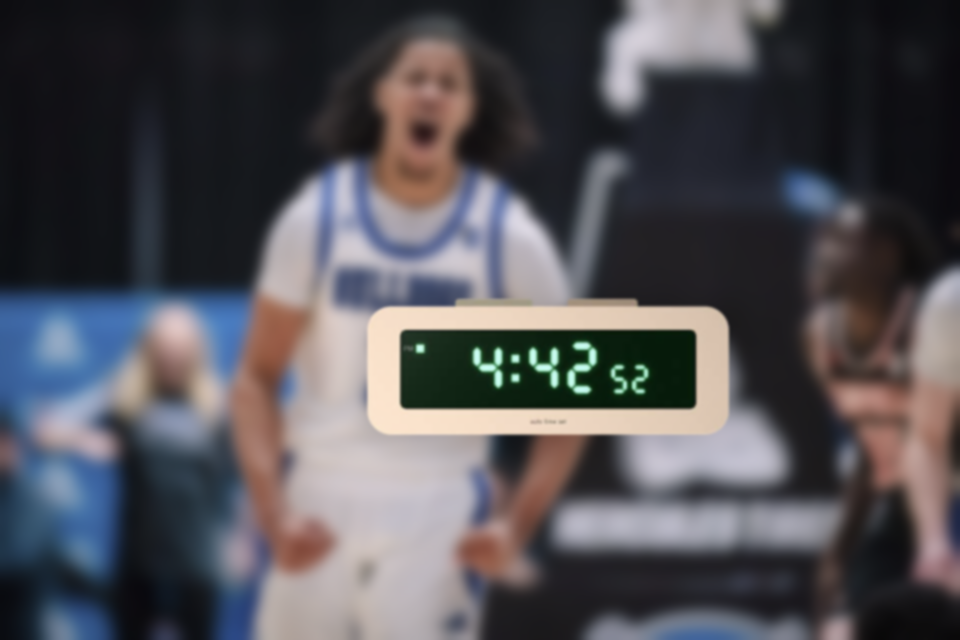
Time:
4h42m52s
